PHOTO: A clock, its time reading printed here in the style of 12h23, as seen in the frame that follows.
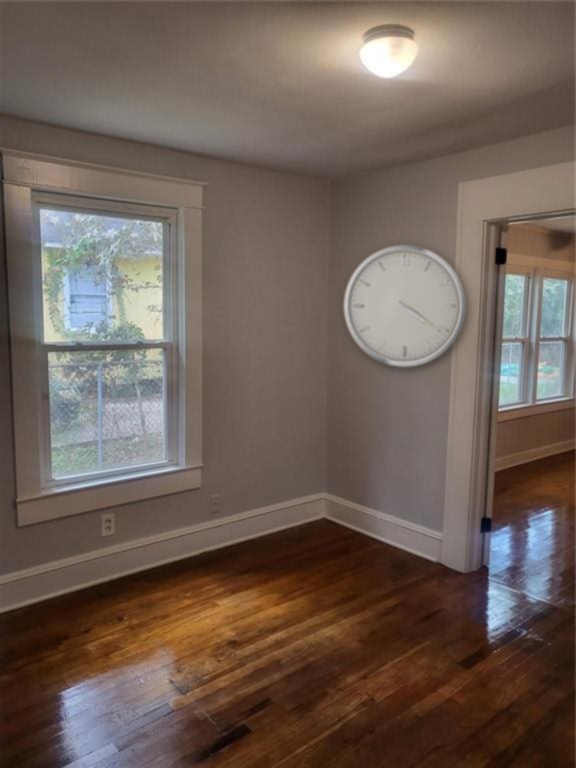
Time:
4h21
